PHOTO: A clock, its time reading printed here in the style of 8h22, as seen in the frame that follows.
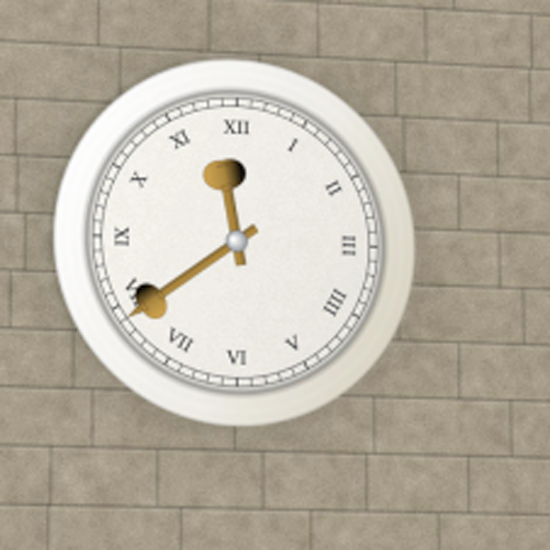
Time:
11h39
